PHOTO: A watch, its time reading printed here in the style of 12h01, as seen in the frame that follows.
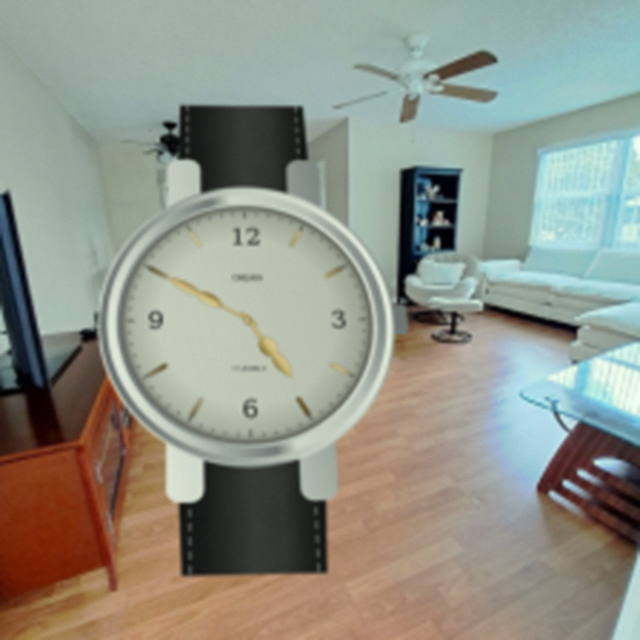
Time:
4h50
